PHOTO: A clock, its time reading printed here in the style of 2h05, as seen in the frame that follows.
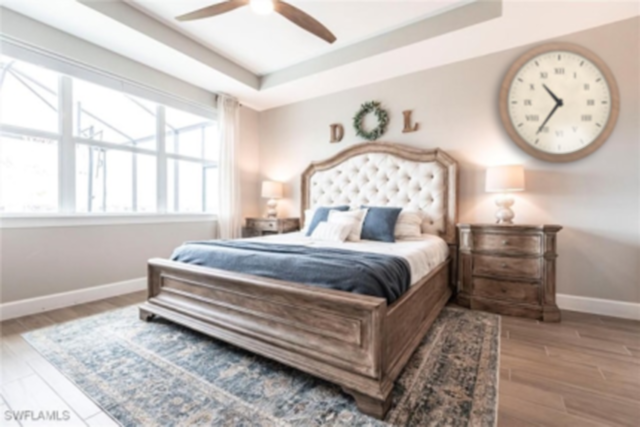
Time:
10h36
